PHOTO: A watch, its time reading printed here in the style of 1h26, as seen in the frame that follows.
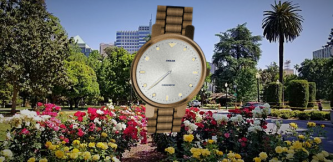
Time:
7h38
